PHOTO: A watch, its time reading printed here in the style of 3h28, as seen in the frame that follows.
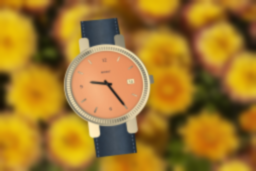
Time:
9h25
